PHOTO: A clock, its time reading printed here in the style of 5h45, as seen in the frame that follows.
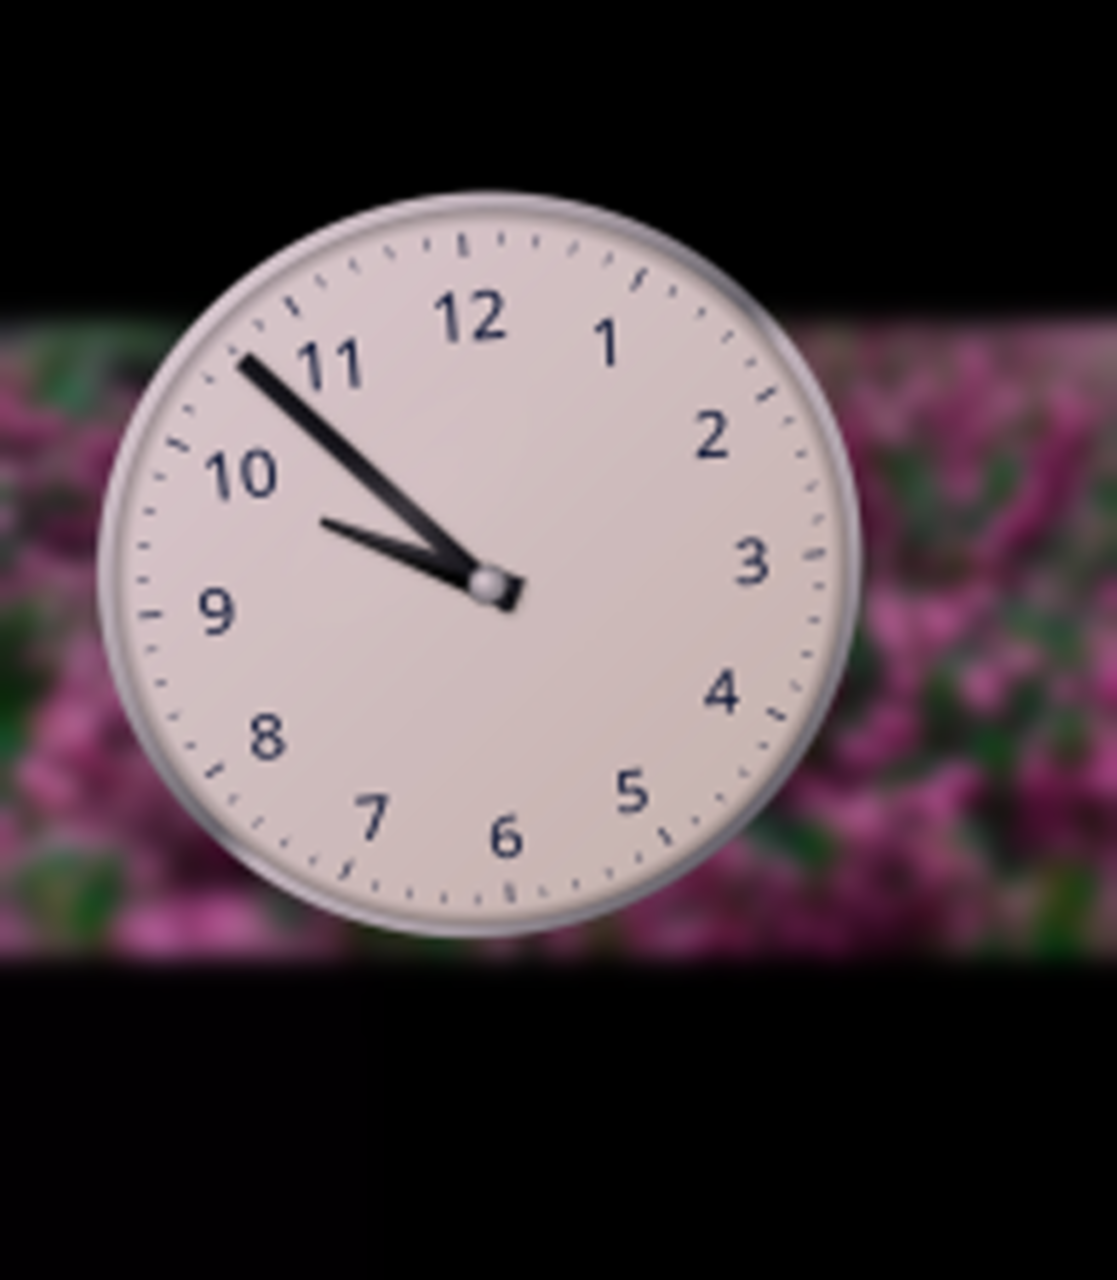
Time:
9h53
